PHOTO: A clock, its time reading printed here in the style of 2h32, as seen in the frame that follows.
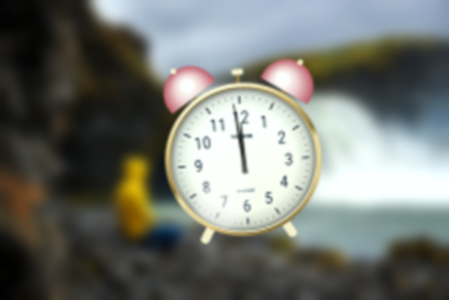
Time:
11h59
